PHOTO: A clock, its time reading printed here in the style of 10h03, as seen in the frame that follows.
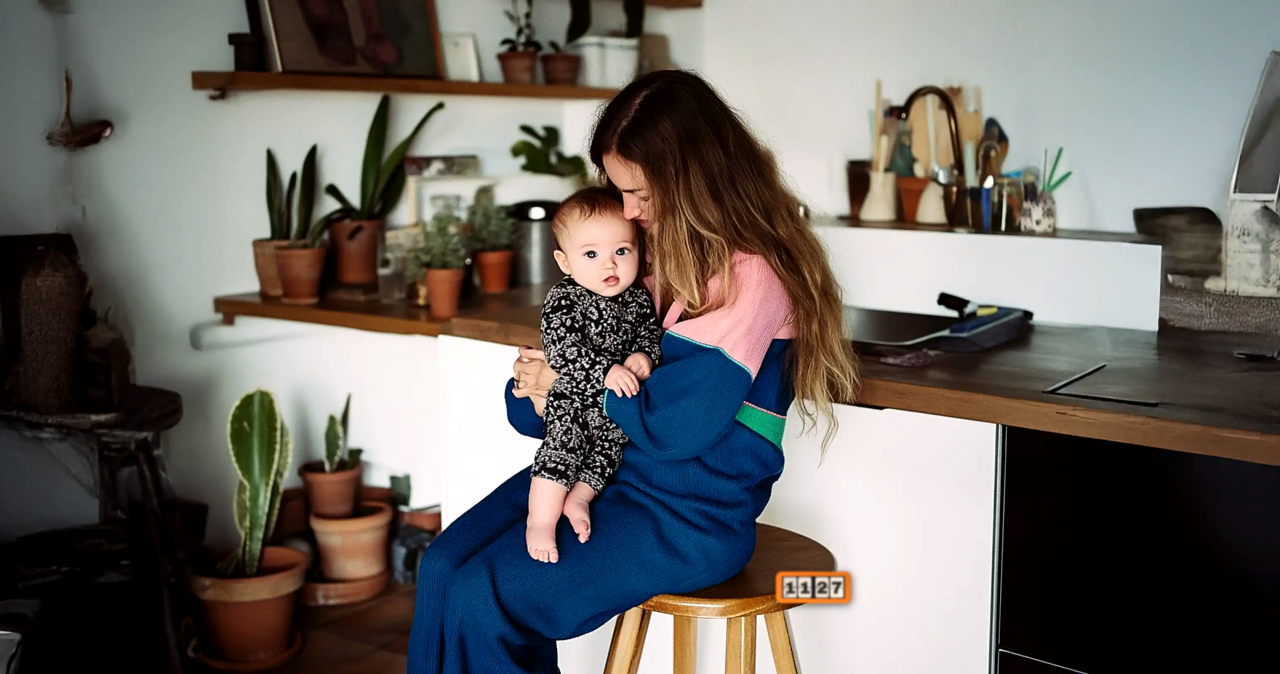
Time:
11h27
